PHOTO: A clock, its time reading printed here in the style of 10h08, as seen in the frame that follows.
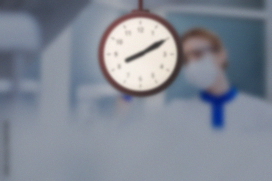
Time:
8h10
